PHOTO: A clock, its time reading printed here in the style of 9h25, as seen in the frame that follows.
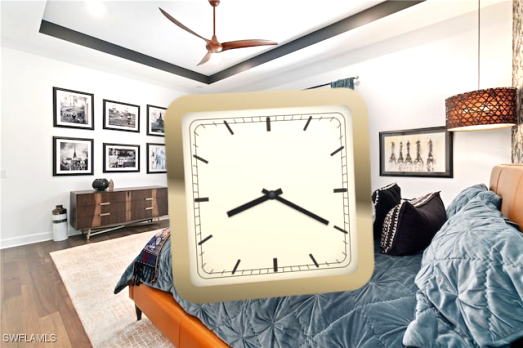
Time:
8h20
